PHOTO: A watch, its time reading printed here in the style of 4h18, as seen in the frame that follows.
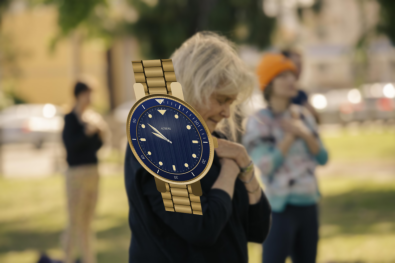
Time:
9h52
